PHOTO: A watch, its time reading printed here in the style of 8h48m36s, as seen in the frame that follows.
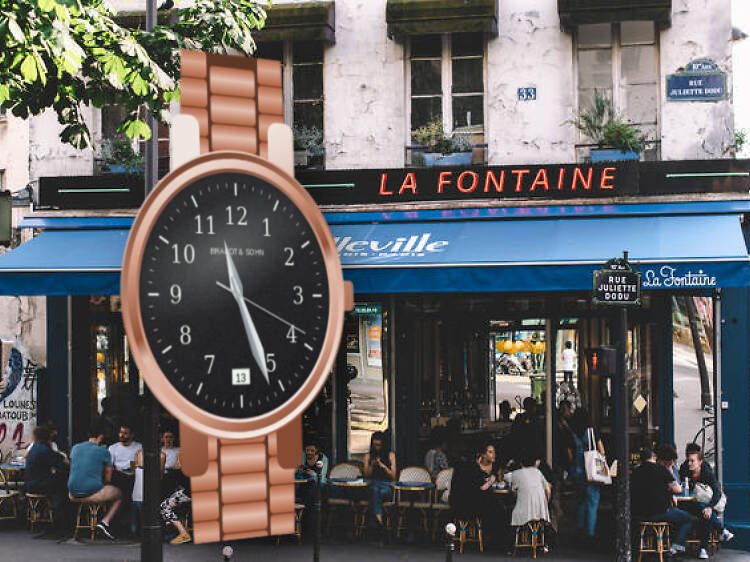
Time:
11h26m19s
